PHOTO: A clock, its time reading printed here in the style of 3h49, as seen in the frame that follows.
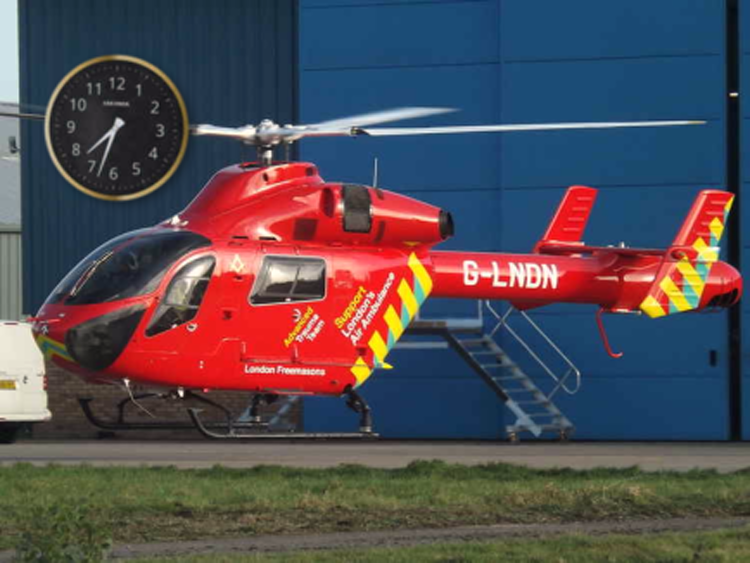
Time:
7h33
